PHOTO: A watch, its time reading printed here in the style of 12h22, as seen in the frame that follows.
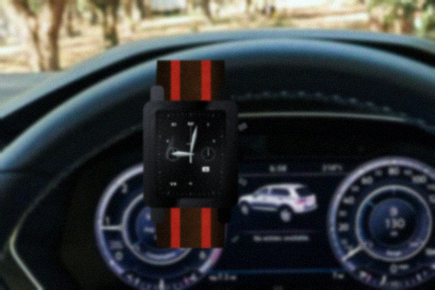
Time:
9h02
